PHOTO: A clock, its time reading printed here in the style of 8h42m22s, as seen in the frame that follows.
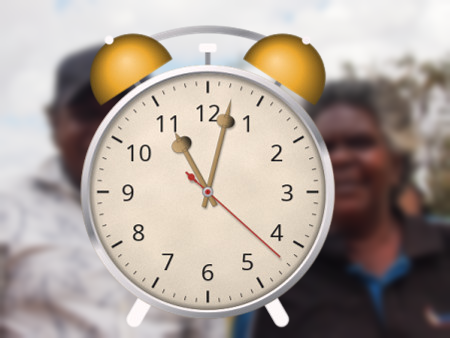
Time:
11h02m22s
